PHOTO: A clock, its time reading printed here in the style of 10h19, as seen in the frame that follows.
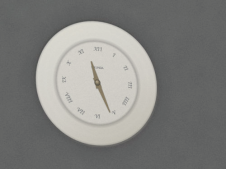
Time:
11h26
